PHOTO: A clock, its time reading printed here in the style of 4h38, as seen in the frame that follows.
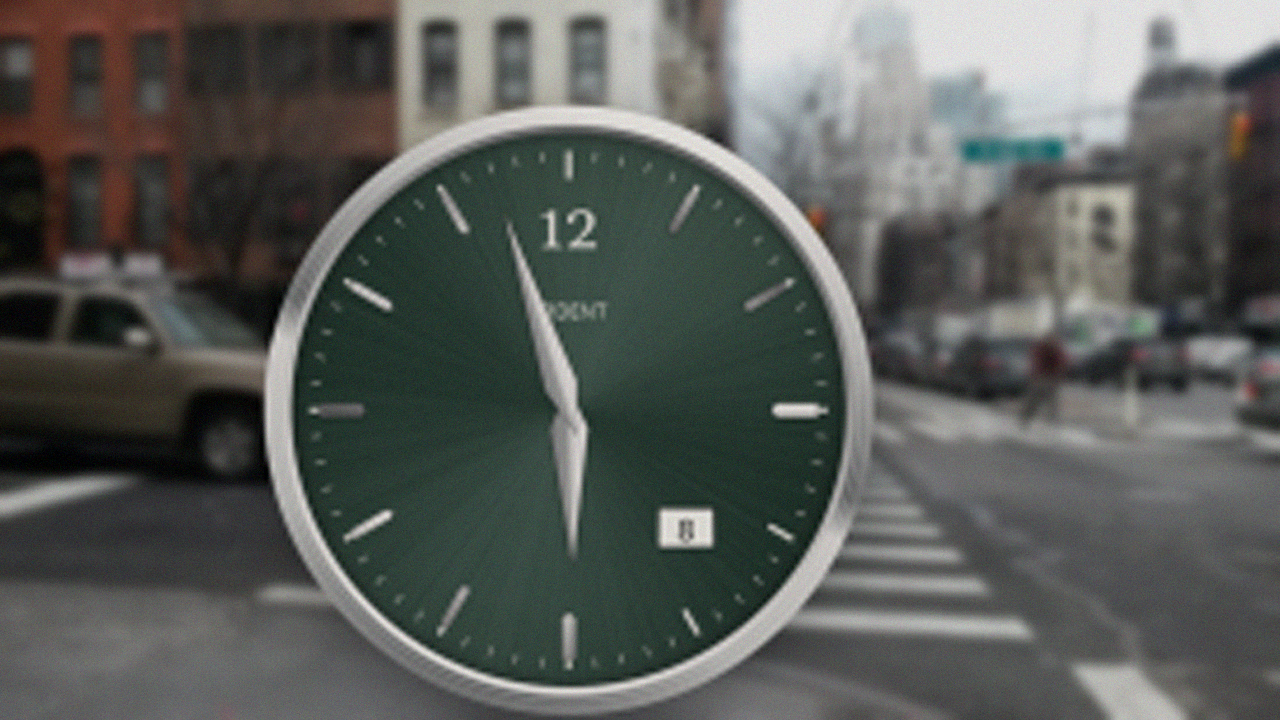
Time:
5h57
